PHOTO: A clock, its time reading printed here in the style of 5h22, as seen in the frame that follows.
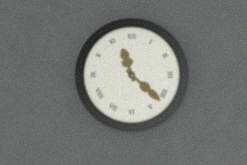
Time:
11h22
